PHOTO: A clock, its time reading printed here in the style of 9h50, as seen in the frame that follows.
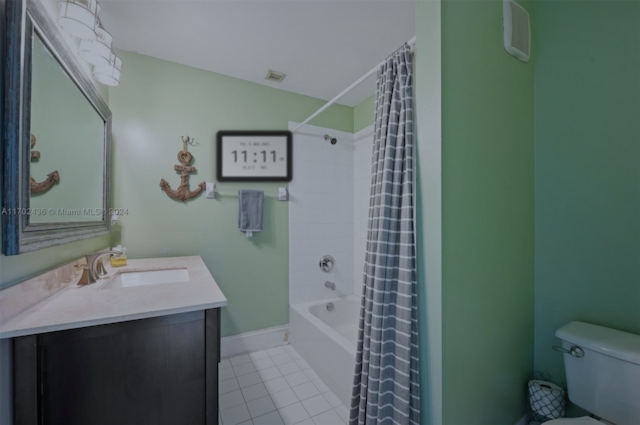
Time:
11h11
